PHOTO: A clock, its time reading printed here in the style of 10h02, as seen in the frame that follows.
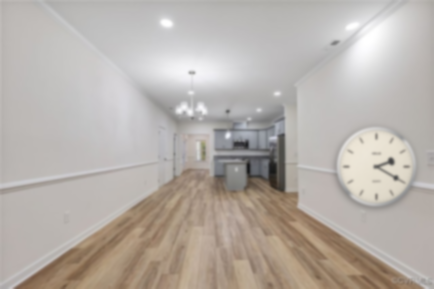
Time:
2h20
